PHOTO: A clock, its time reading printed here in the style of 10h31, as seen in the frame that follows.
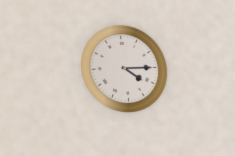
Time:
4h15
